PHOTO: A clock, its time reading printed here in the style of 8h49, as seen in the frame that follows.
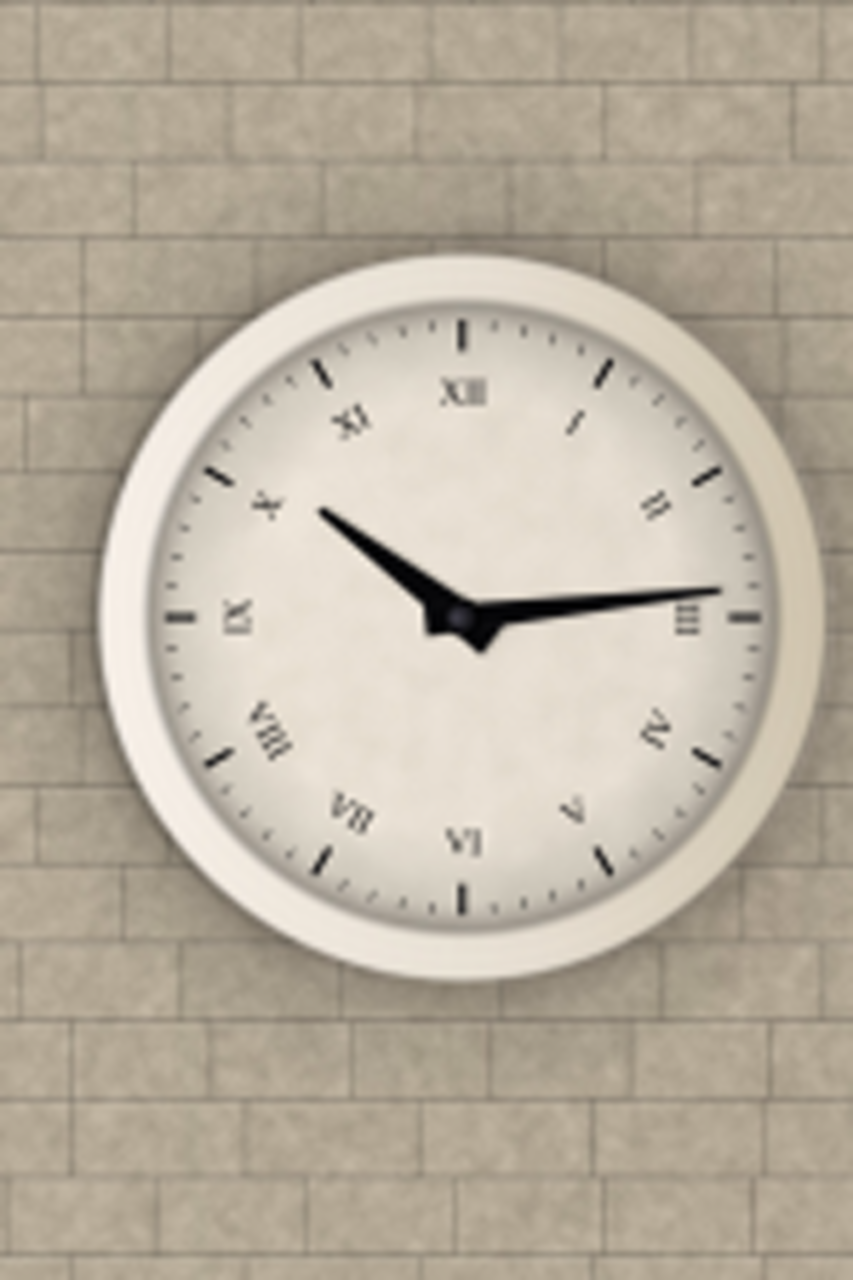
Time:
10h14
